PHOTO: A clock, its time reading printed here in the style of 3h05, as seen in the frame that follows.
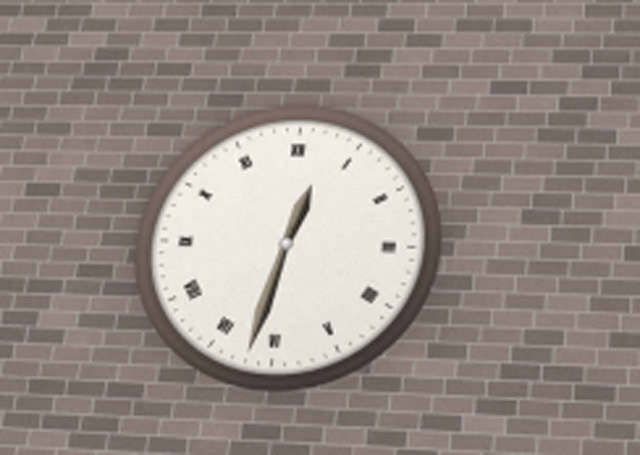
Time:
12h32
